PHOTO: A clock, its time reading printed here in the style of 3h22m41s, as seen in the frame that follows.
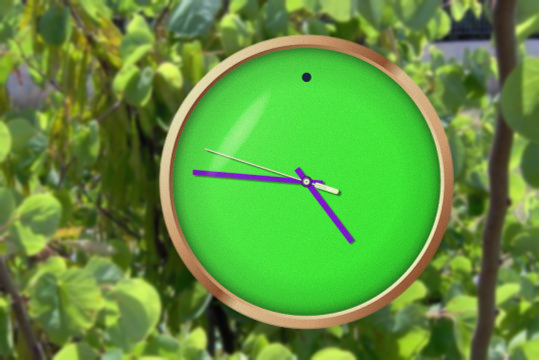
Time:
4h45m48s
